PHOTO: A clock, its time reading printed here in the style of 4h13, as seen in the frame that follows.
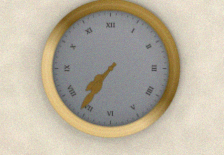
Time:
7h36
